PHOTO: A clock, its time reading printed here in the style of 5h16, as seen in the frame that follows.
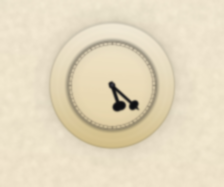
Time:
5h22
